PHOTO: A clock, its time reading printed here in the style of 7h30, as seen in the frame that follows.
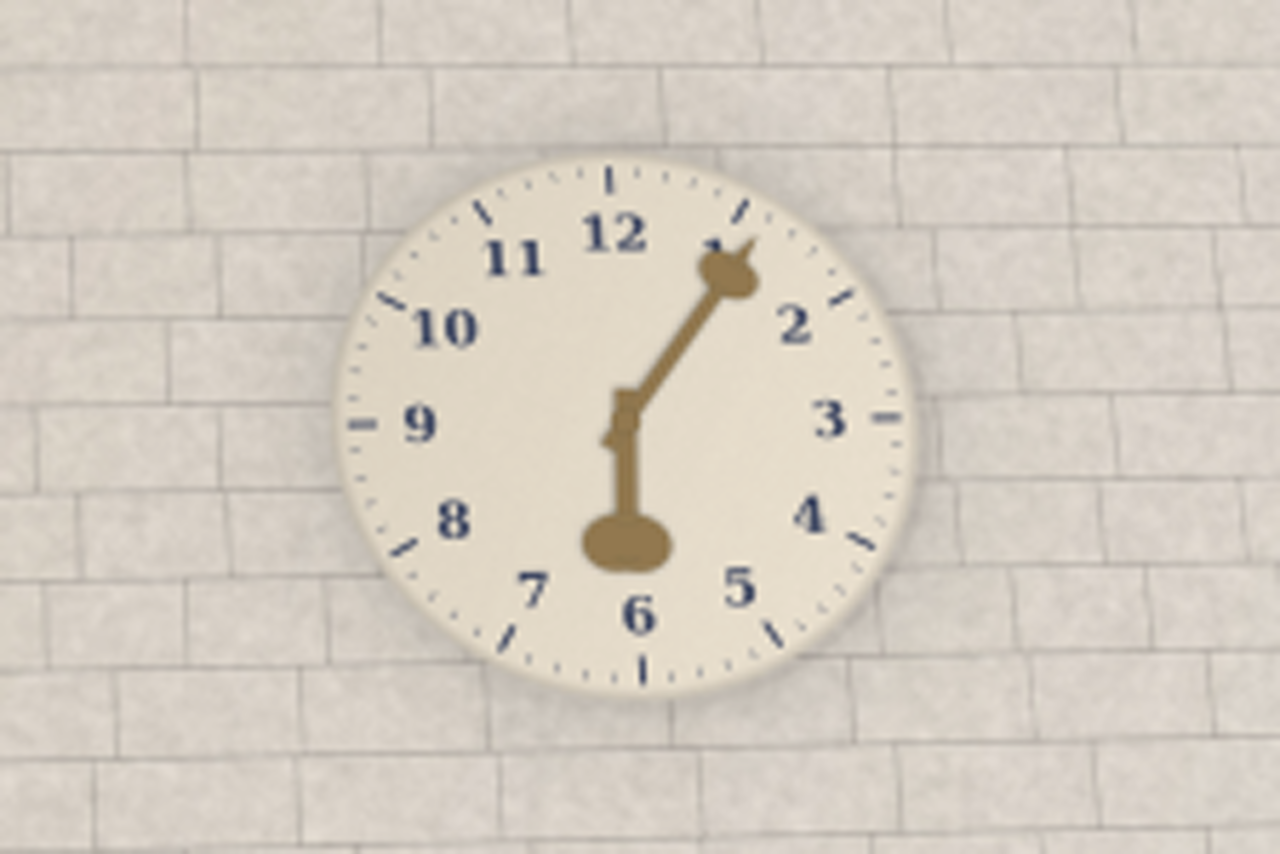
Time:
6h06
